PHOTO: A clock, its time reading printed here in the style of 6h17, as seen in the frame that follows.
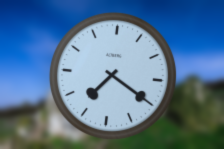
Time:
7h20
